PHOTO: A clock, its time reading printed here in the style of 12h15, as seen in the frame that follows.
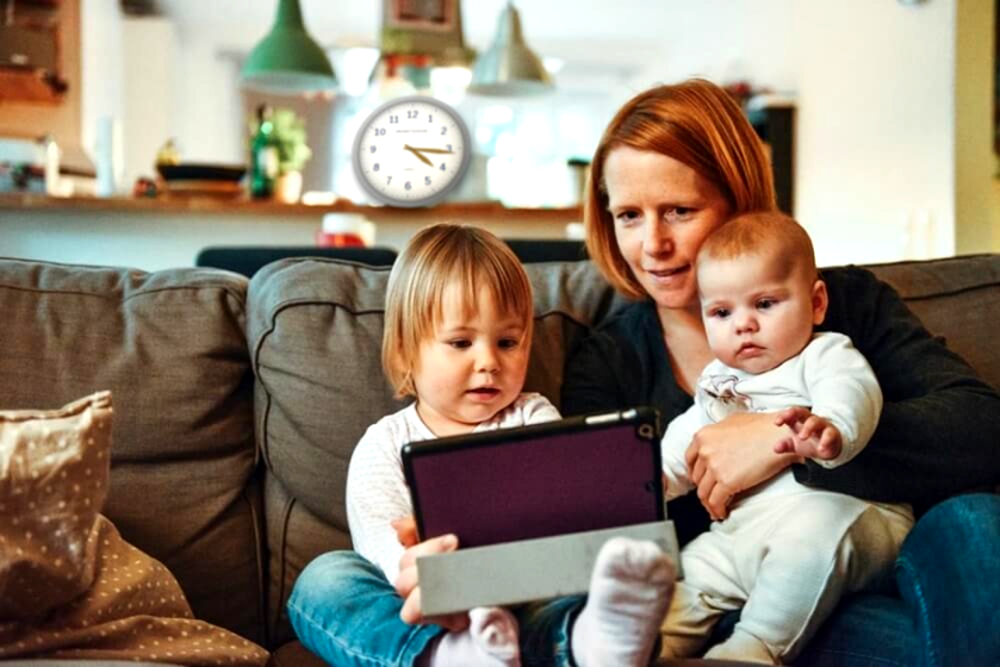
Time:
4h16
